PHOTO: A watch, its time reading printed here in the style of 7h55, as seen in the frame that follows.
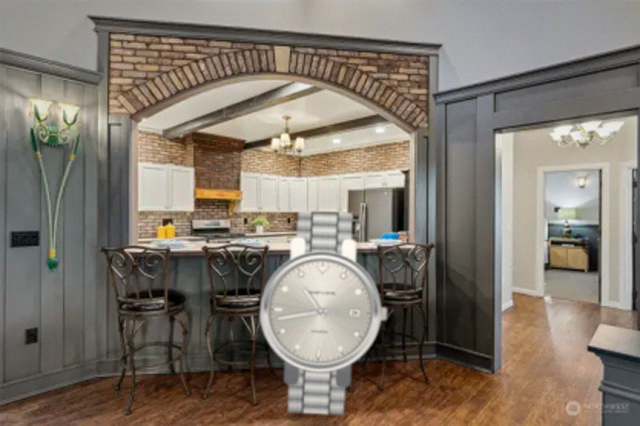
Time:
10h43
